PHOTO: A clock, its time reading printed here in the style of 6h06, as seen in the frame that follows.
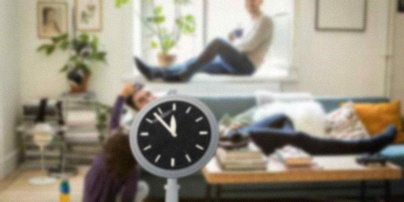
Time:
11h53
